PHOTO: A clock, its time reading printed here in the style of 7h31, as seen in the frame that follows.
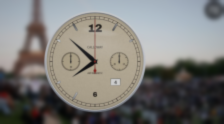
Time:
7h52
